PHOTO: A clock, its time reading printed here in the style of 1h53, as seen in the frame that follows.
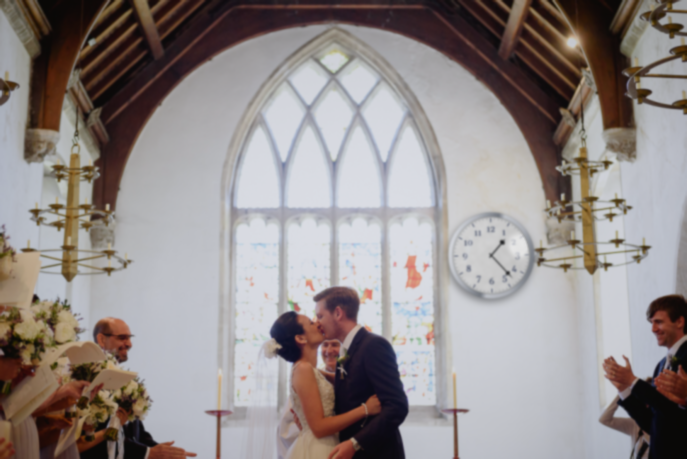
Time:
1h23
